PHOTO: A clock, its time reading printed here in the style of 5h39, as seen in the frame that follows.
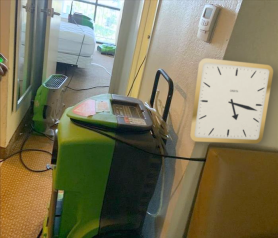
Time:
5h17
